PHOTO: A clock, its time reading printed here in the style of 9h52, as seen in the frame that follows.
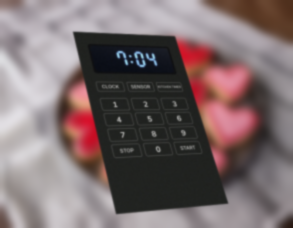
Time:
7h04
